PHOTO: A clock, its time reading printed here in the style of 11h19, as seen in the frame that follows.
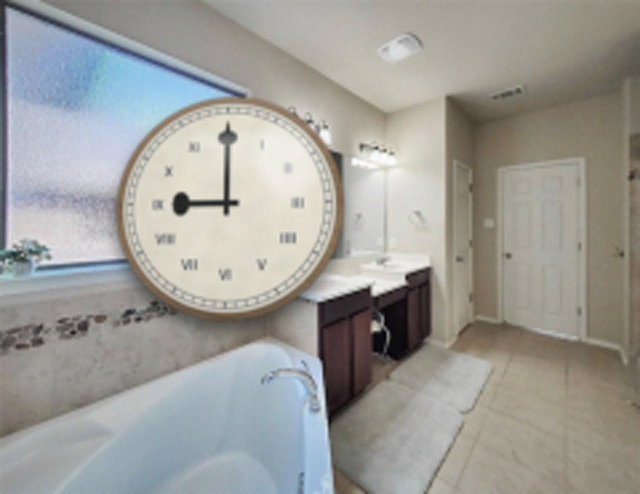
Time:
9h00
